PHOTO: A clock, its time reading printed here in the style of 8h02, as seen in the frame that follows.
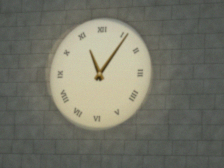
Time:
11h06
